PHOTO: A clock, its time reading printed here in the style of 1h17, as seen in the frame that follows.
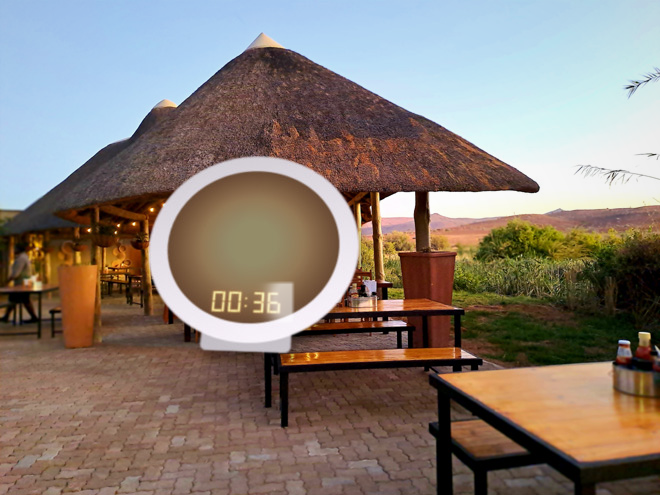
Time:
0h36
